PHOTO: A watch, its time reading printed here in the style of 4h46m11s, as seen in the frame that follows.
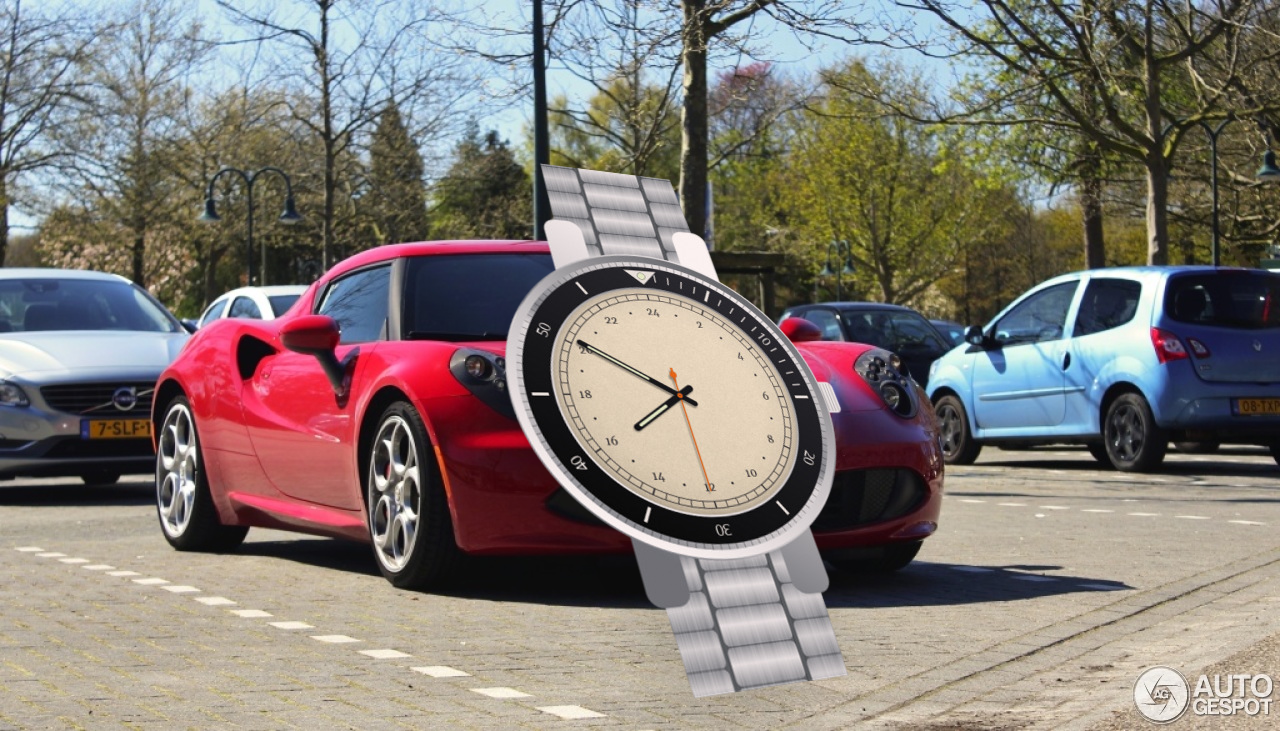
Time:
15h50m30s
